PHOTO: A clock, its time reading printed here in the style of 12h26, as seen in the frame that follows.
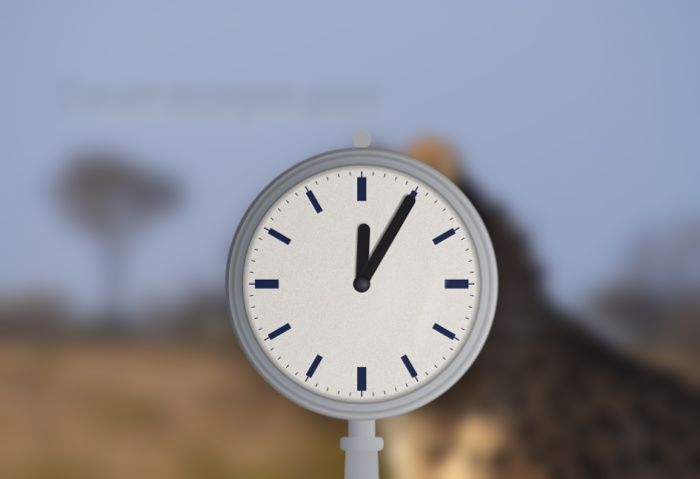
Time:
12h05
